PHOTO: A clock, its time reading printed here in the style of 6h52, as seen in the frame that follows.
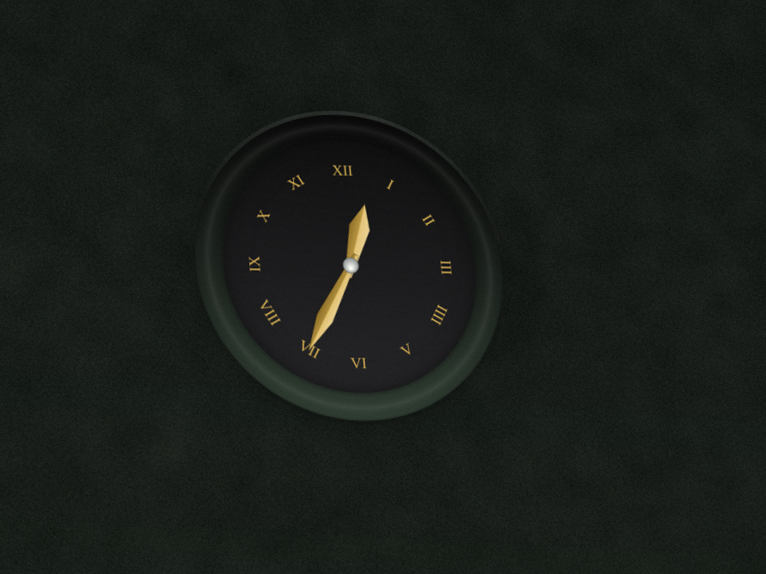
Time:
12h35
